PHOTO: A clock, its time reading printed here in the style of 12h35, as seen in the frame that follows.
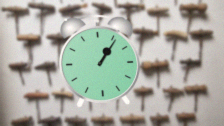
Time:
1h06
